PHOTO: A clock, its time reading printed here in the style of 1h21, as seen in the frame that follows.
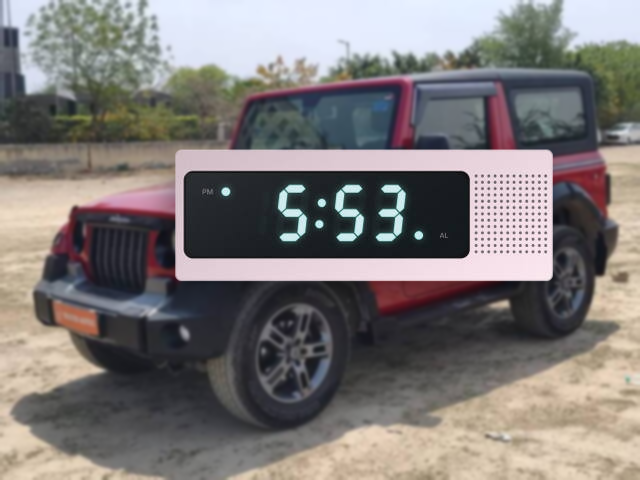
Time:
5h53
